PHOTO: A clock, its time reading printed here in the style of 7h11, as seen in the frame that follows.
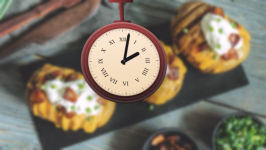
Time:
2h02
